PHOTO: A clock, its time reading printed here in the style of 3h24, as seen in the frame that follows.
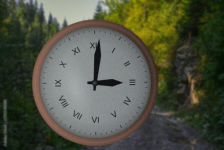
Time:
3h01
